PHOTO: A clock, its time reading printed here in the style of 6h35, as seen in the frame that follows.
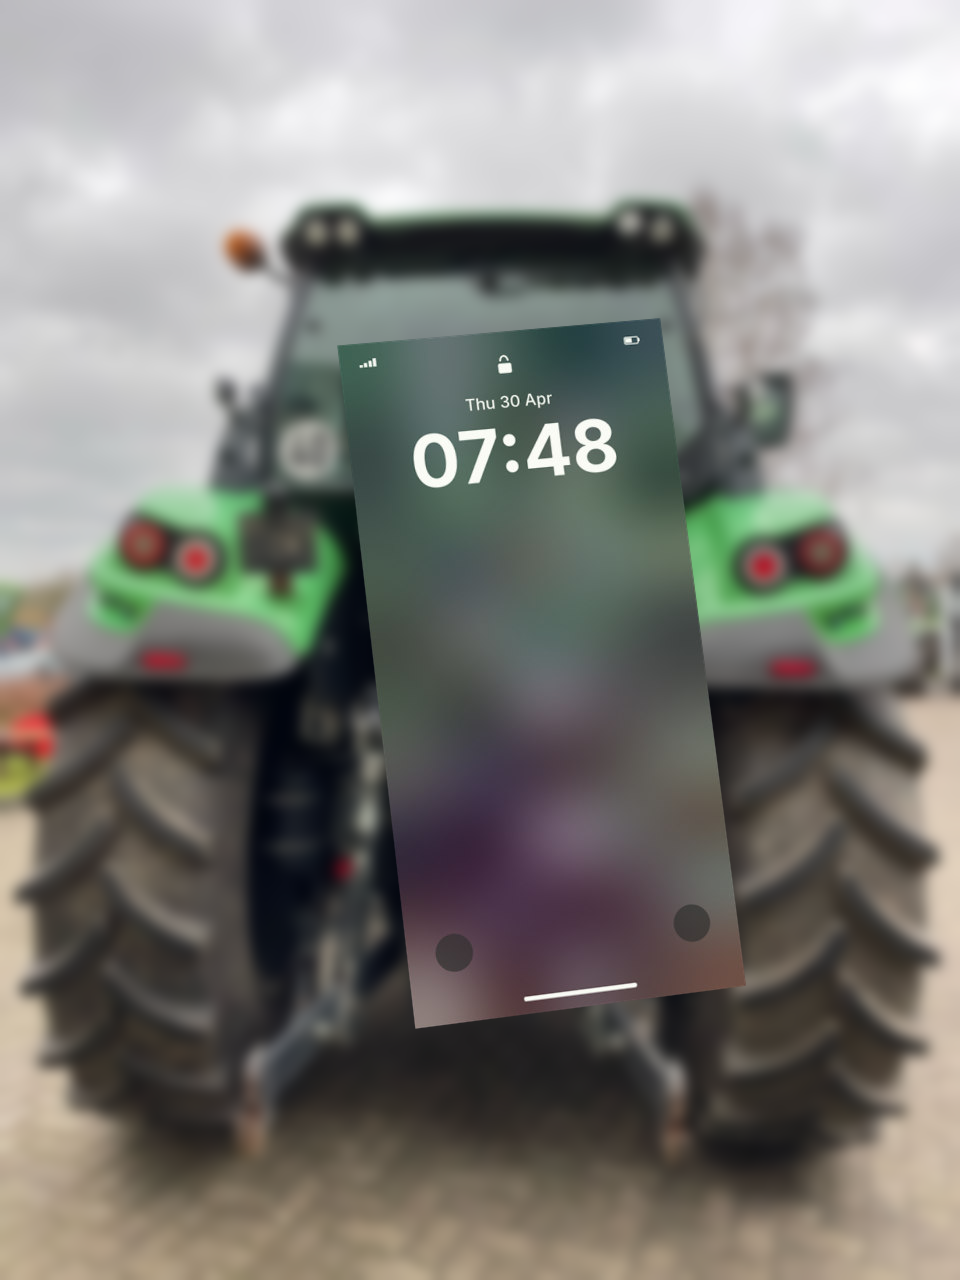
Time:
7h48
